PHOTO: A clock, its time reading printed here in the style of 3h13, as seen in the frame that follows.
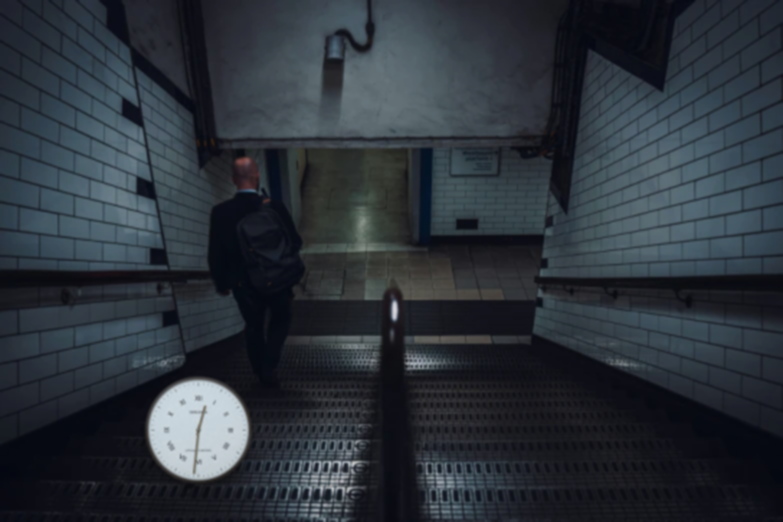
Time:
12h31
